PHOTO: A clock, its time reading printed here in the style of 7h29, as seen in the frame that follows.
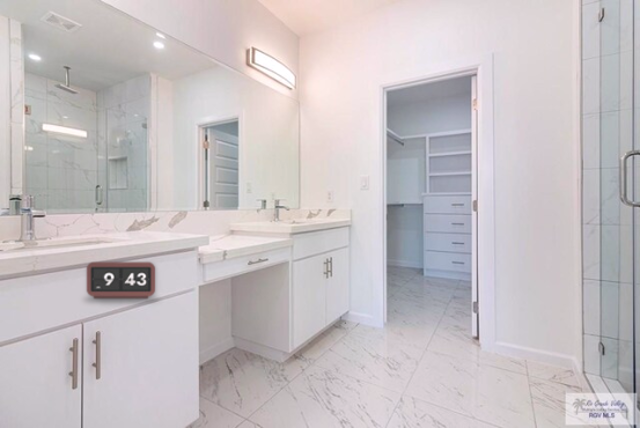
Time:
9h43
